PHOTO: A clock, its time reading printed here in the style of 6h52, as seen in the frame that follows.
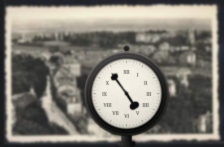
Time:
4h54
